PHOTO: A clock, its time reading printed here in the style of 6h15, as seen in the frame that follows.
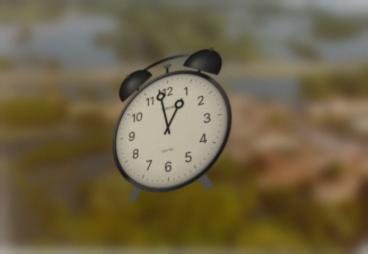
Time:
12h58
